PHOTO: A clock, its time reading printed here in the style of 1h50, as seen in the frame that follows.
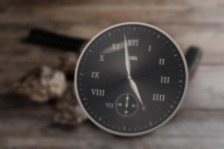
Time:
4h58
